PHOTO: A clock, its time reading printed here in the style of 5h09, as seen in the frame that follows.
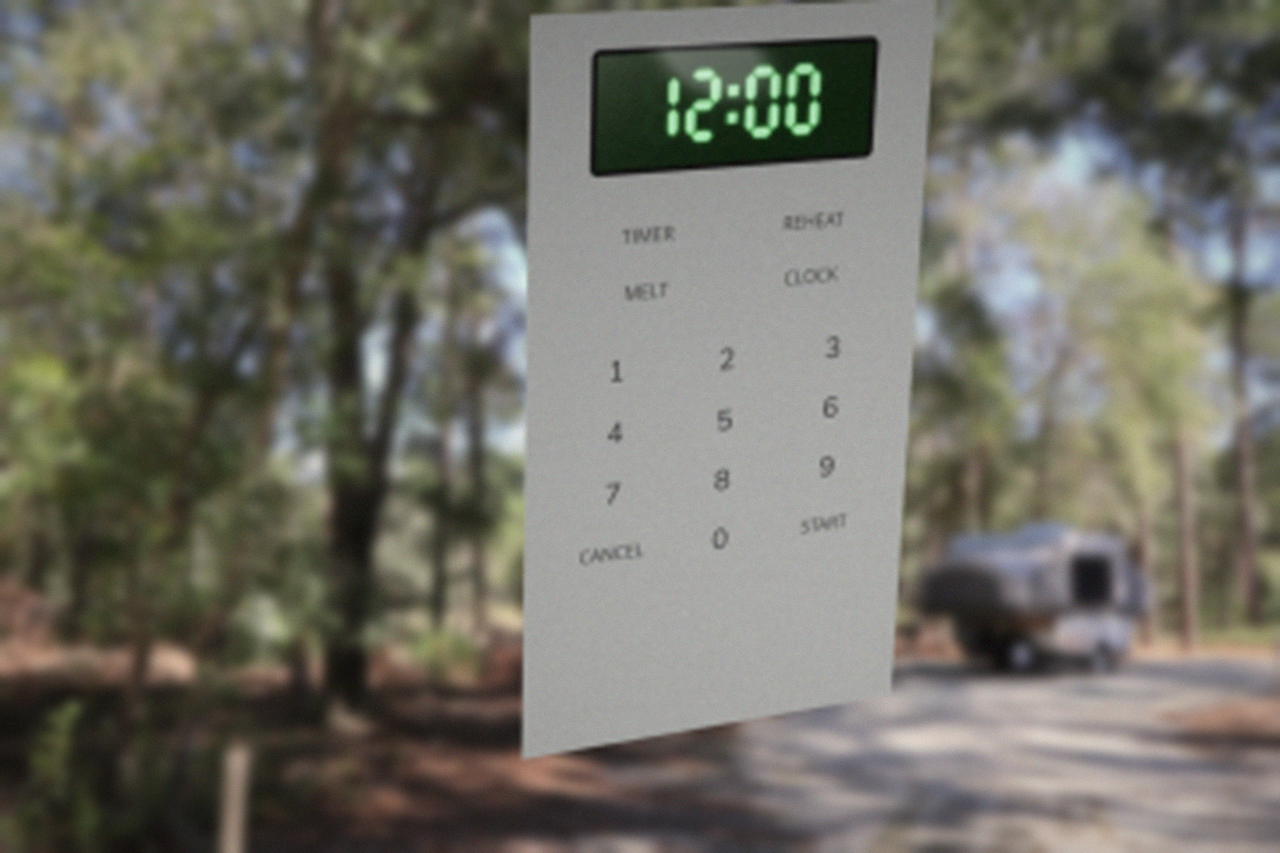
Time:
12h00
